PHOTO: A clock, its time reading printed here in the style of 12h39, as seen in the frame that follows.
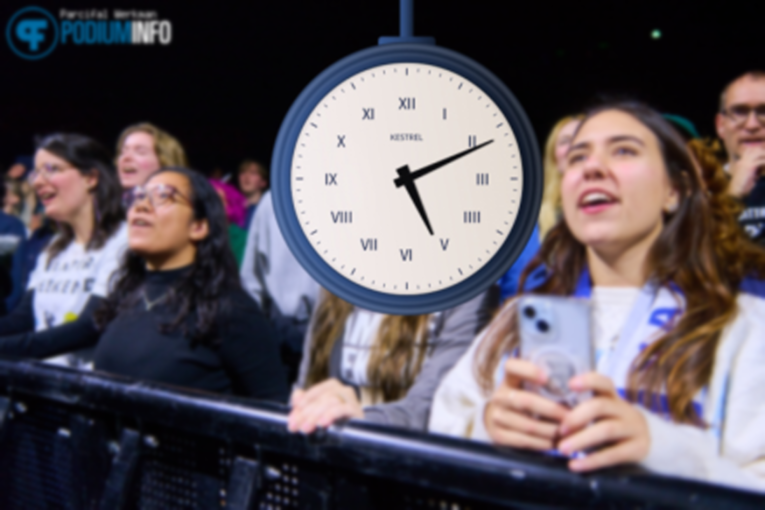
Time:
5h11
